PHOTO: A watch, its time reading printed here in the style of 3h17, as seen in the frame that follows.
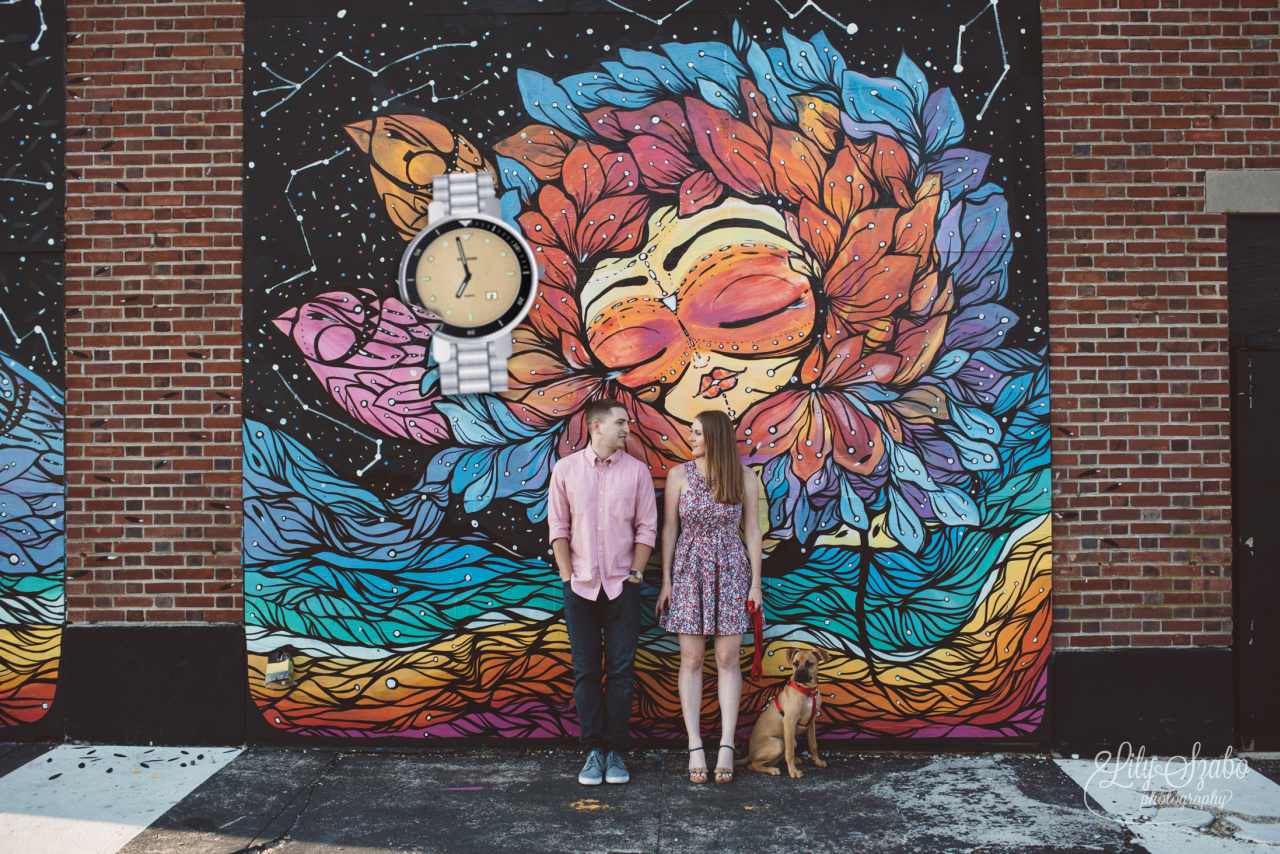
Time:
6h58
